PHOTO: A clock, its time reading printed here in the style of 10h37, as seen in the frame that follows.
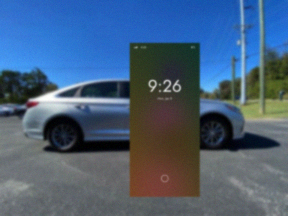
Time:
9h26
